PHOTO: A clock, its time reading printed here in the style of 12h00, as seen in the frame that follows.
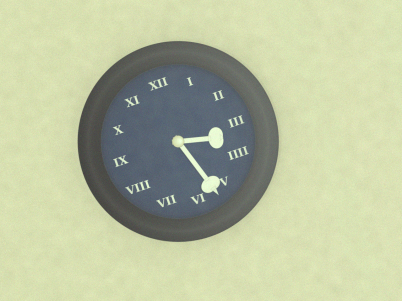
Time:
3h27
